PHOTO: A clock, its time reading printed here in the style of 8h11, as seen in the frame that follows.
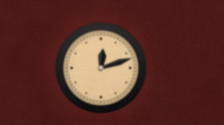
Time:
12h12
